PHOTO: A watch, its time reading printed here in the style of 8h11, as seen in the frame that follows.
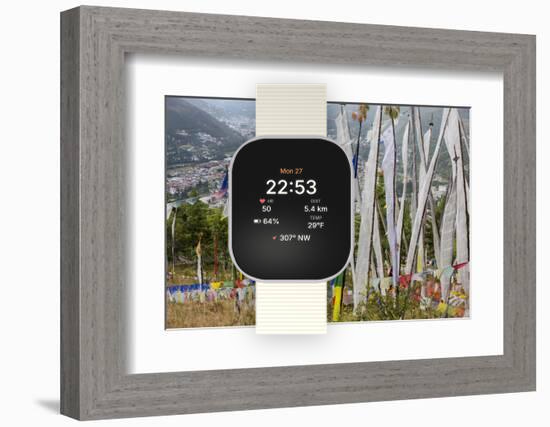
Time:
22h53
